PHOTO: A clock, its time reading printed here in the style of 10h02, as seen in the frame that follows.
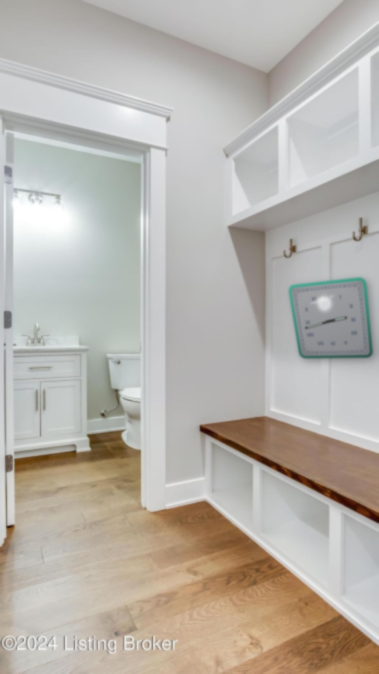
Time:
2h43
